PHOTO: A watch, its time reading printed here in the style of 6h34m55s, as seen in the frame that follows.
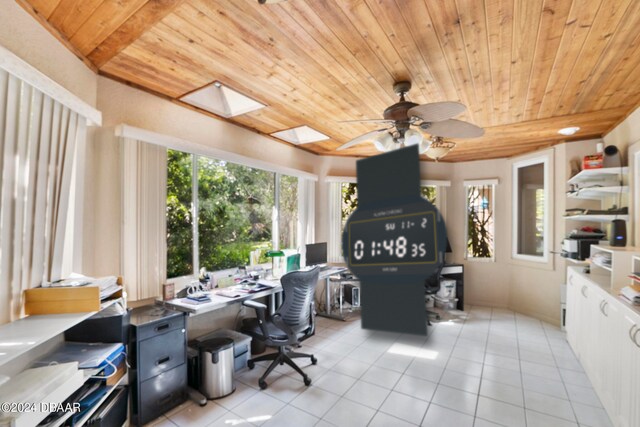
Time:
1h48m35s
